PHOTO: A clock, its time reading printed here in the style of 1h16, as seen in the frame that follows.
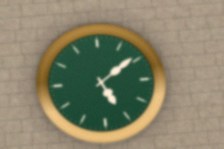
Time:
5h09
